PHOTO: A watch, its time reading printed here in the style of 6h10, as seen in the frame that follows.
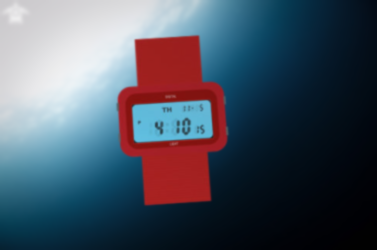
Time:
4h10
